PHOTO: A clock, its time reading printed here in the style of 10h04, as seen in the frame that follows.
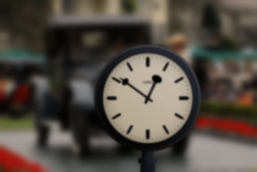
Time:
12h51
